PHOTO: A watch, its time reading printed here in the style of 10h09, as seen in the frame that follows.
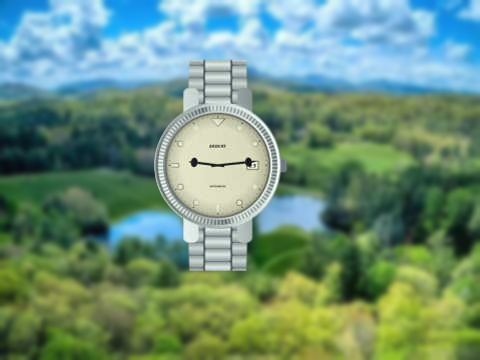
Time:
9h14
